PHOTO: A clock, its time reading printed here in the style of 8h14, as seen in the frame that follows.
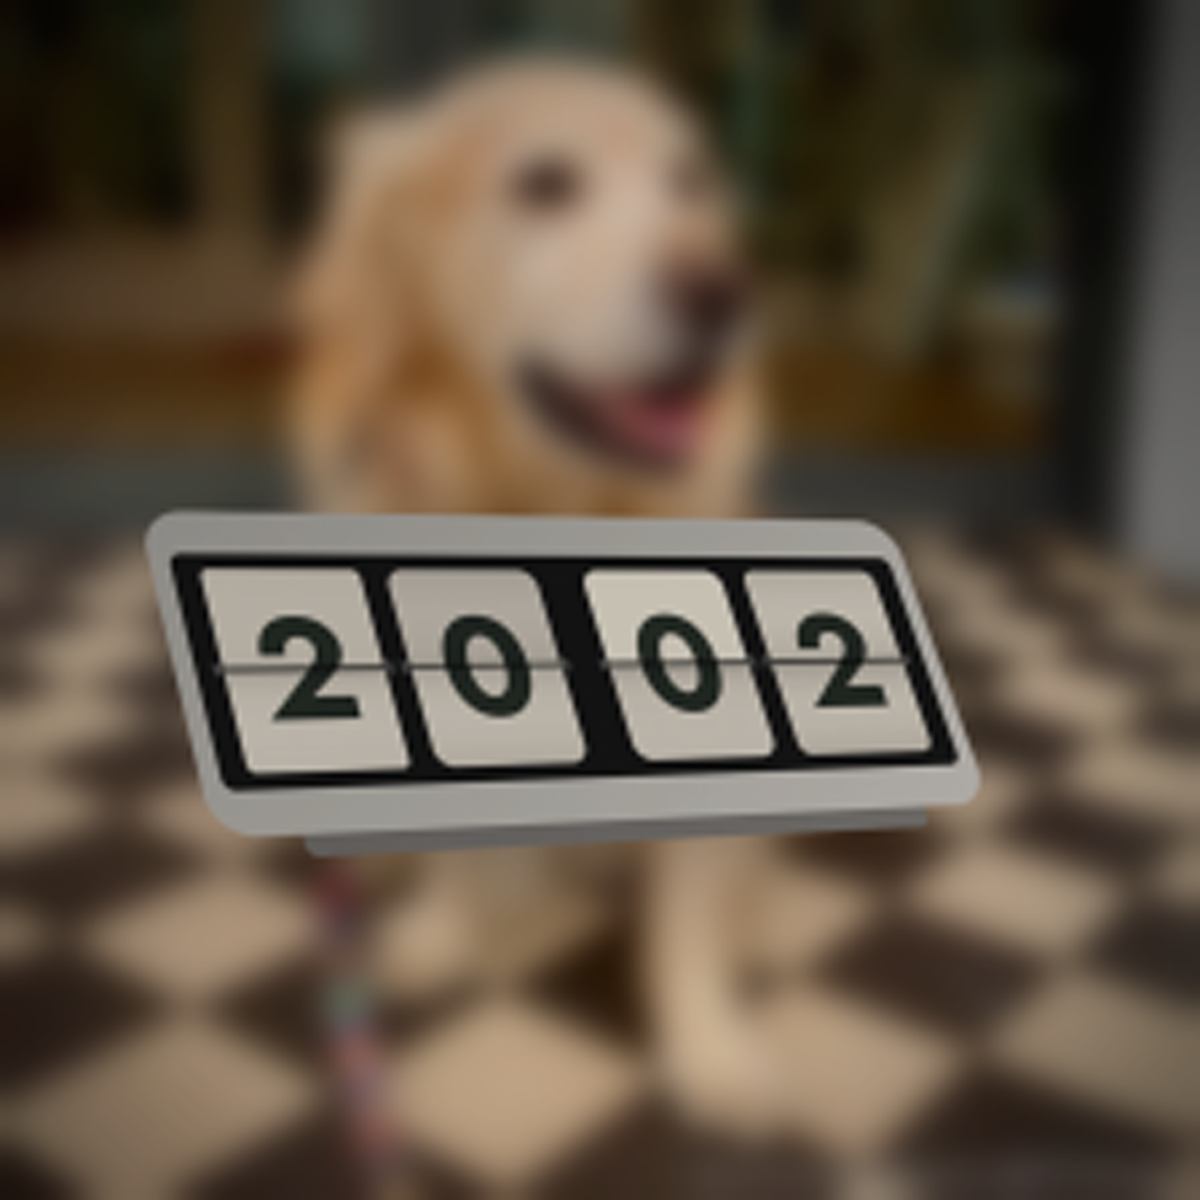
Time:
20h02
